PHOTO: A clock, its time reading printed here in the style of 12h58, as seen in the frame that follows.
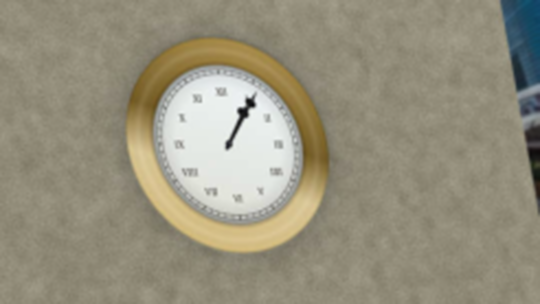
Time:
1h06
